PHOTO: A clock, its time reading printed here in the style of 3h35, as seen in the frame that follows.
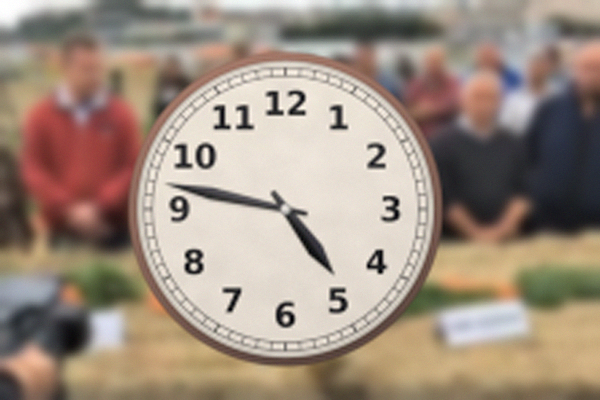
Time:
4h47
